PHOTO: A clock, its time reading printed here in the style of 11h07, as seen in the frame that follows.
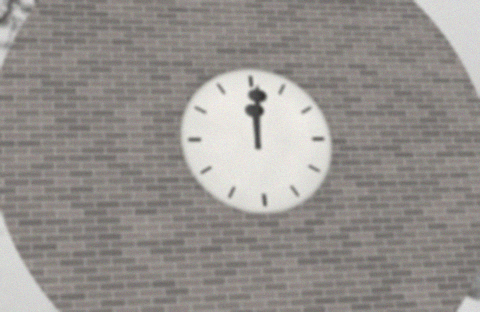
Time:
12h01
